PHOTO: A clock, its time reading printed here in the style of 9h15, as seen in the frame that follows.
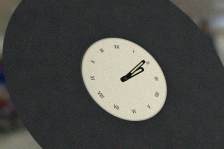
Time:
2h09
